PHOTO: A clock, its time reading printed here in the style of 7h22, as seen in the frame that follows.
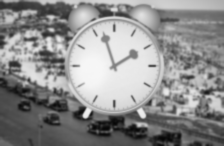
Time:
1h57
